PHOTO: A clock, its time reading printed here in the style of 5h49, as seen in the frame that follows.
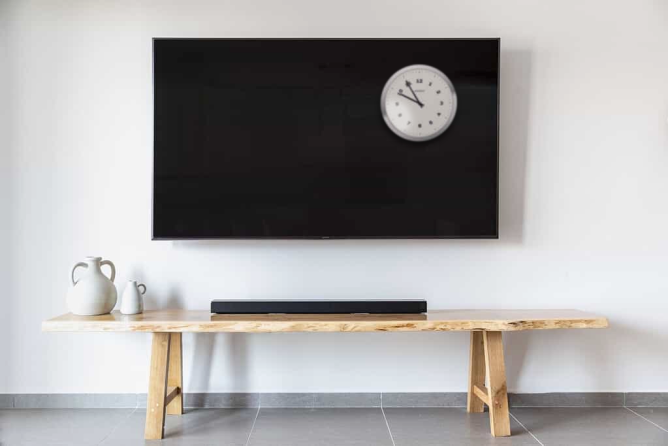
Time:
9h55
